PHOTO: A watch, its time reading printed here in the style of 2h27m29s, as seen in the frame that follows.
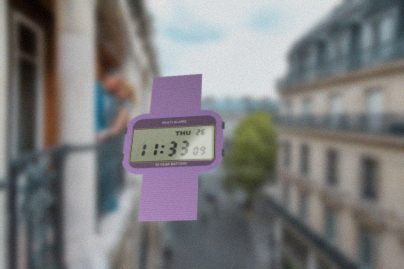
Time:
11h33m09s
